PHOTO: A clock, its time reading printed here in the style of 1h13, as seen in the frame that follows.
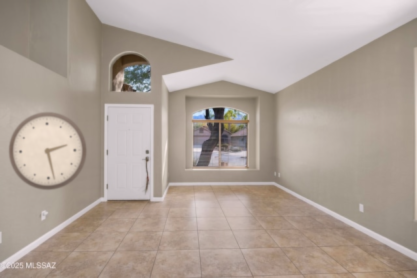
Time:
2h28
